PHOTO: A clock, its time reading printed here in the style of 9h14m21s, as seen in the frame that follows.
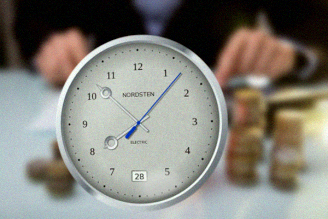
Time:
7h52m07s
